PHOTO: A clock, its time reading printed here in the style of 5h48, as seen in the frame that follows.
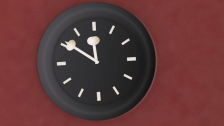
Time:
11h51
